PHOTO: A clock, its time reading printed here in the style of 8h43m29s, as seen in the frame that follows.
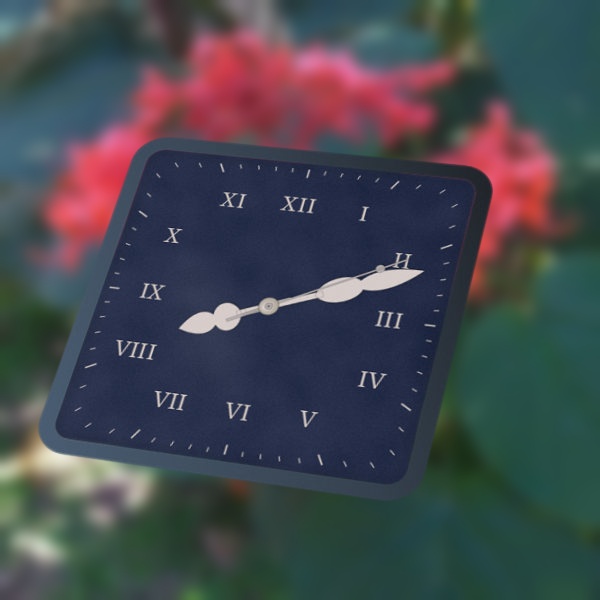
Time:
8h11m10s
